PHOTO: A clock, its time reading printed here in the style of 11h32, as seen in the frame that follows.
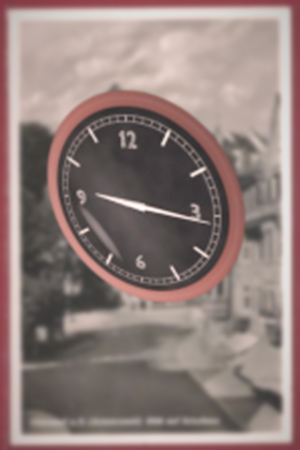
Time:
9h16
